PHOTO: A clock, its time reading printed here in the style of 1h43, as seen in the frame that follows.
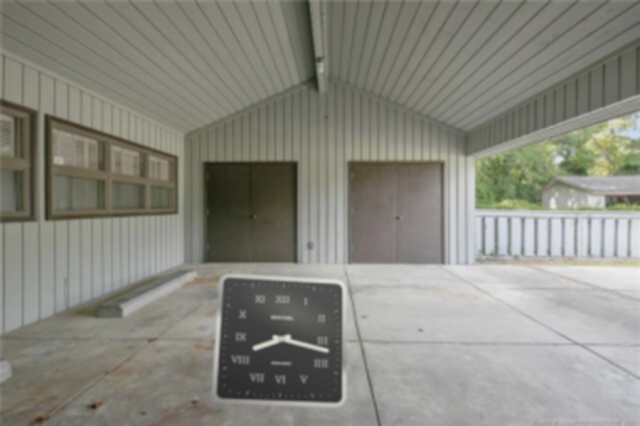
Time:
8h17
